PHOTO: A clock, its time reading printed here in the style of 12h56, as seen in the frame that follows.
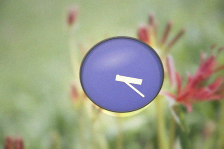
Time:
3h22
